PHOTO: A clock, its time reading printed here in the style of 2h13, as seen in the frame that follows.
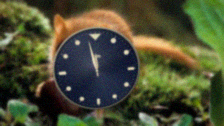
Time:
11h58
